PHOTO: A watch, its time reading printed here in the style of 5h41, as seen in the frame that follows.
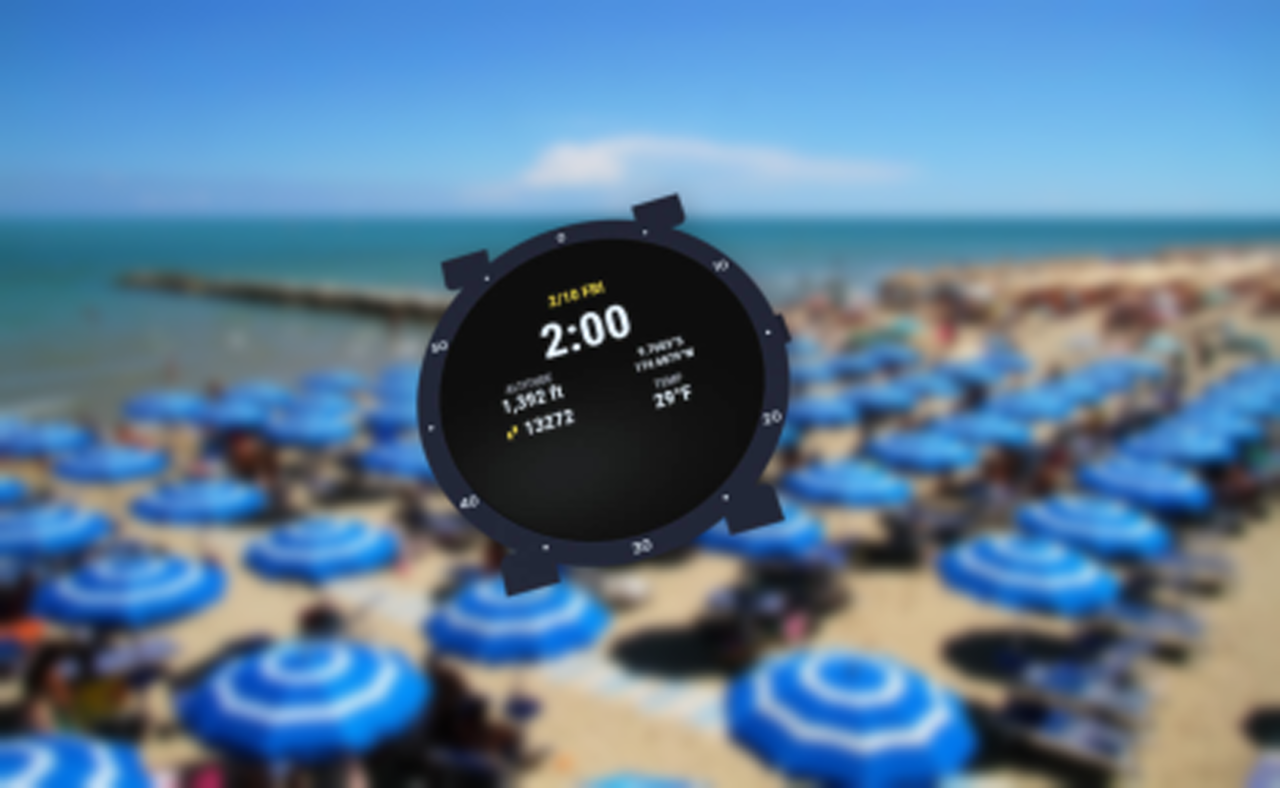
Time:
2h00
